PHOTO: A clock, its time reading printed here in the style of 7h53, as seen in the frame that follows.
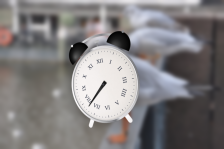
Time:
7h38
